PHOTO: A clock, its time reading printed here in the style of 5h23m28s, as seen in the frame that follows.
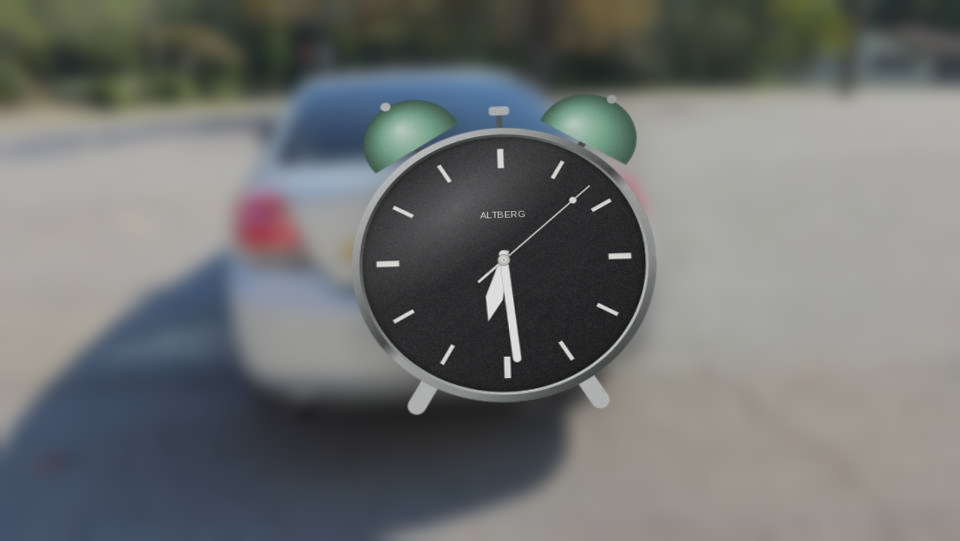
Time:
6h29m08s
